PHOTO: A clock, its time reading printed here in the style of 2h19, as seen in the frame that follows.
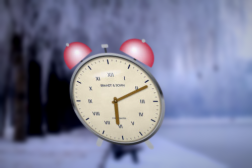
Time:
6h11
